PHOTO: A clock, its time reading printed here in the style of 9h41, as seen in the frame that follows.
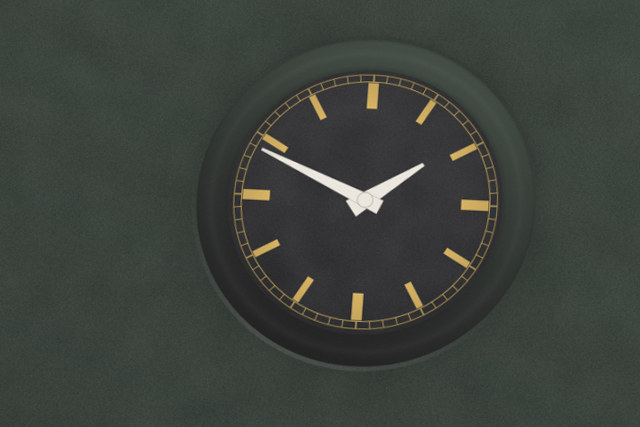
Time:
1h49
